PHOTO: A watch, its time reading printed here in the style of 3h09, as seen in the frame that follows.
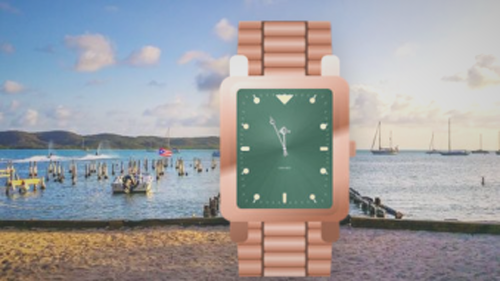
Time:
11h56
